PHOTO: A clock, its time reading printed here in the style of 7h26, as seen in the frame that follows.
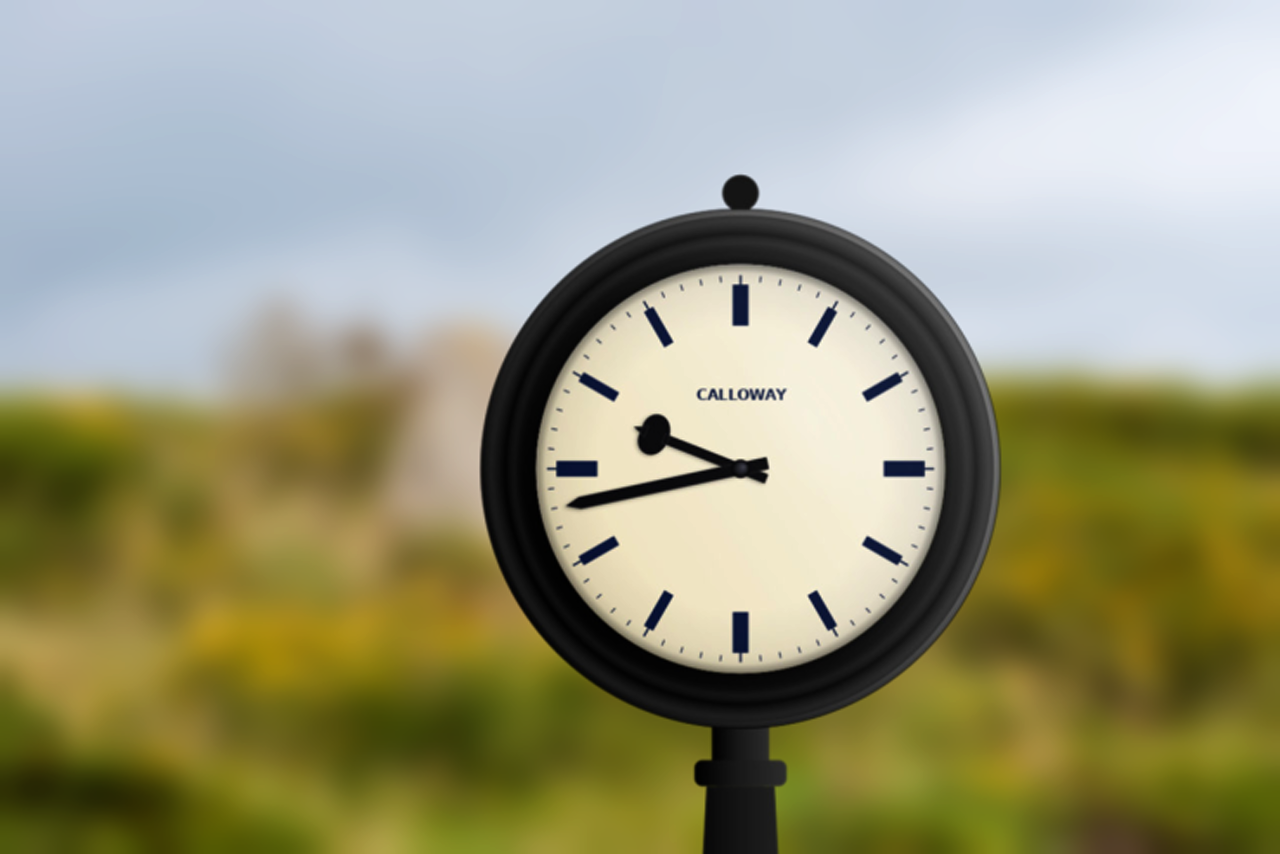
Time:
9h43
